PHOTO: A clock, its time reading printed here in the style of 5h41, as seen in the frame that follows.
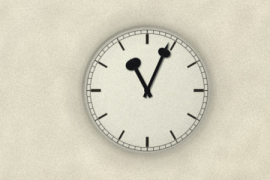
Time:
11h04
